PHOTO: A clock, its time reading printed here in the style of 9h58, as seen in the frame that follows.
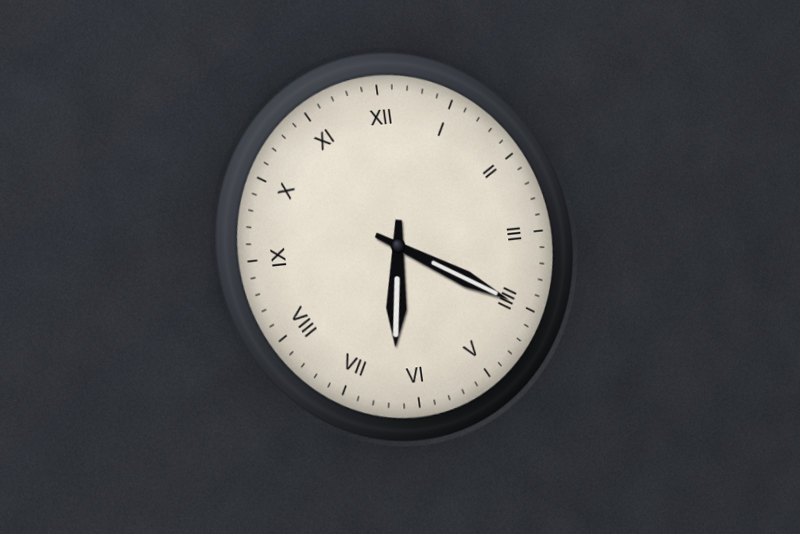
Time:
6h20
